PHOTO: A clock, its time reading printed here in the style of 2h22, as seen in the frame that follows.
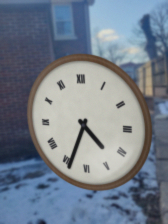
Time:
4h34
